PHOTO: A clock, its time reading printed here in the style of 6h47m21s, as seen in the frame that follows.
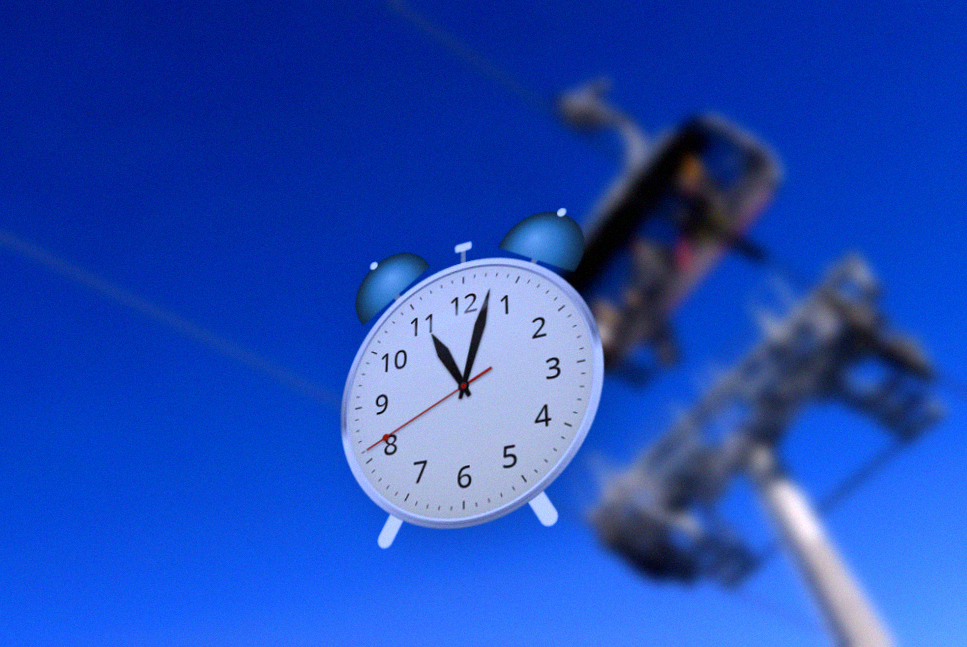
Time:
11h02m41s
